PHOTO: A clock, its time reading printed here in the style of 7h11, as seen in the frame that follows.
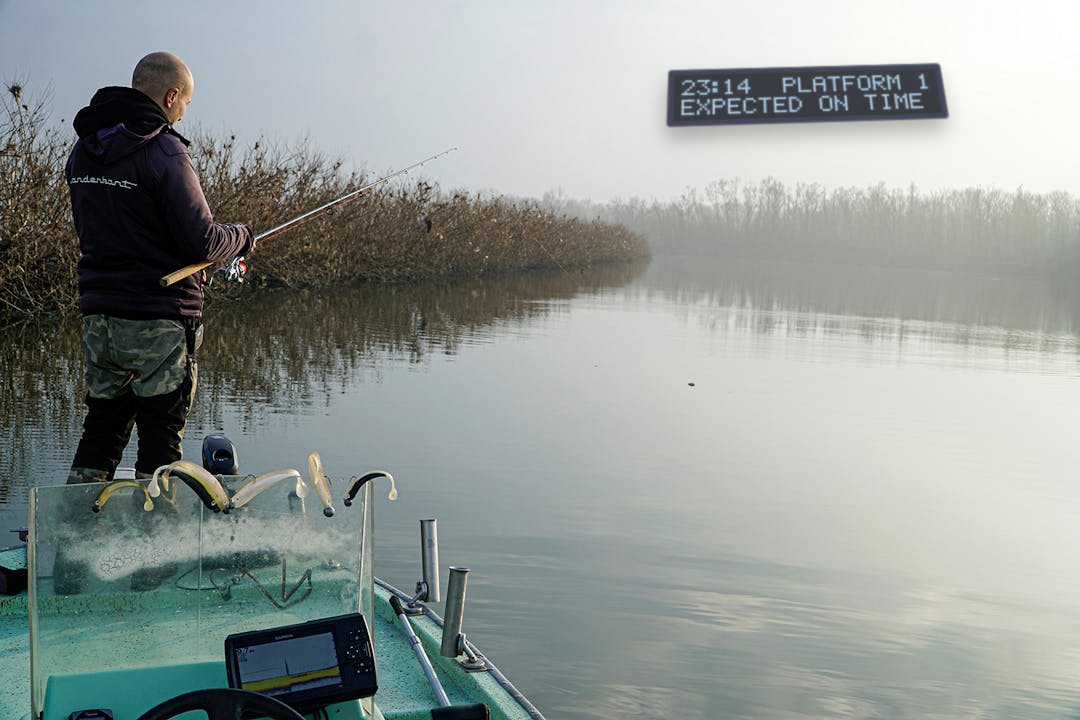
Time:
23h14
